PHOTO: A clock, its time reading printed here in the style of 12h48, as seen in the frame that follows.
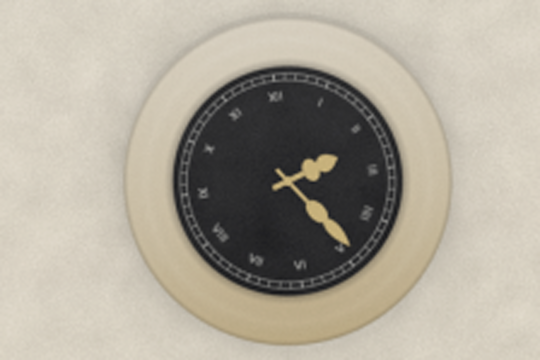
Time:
2h24
